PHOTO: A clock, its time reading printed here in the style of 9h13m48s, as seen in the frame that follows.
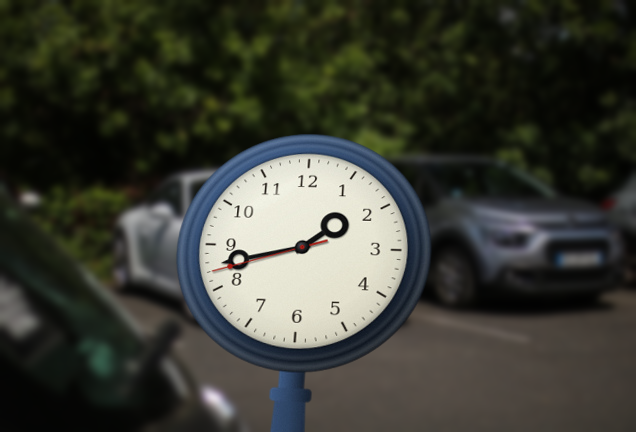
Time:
1h42m42s
